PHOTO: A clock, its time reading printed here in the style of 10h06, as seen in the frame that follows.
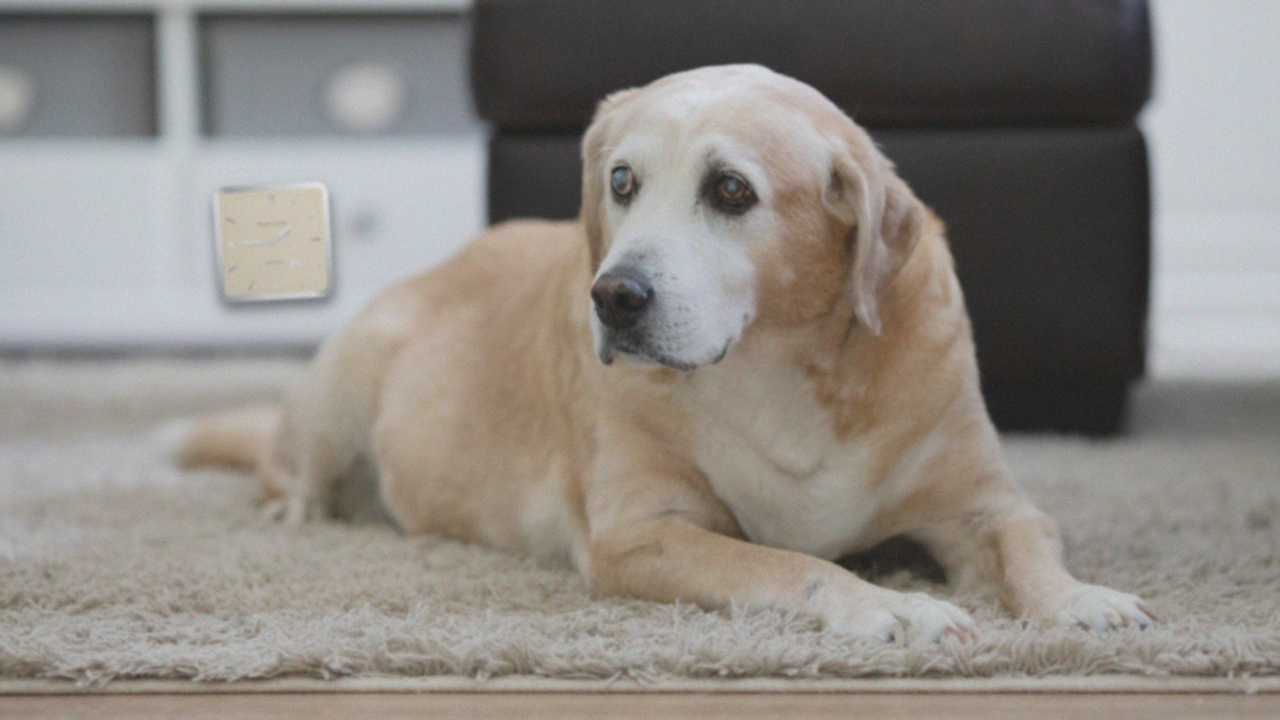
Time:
1h45
